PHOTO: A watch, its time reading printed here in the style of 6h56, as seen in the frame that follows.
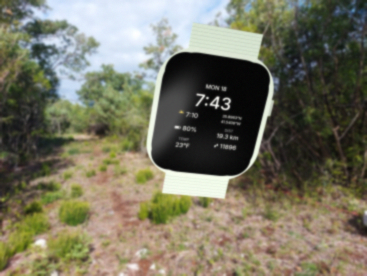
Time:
7h43
